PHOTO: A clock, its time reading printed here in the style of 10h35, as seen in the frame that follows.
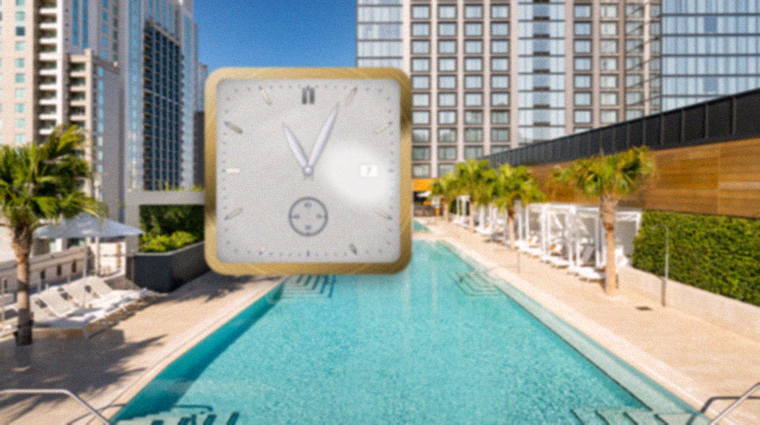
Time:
11h04
